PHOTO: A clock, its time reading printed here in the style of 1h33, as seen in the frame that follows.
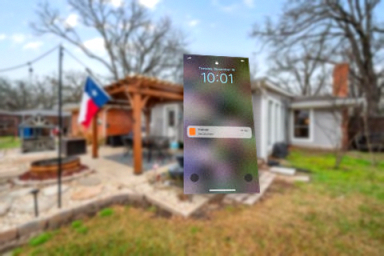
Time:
10h01
